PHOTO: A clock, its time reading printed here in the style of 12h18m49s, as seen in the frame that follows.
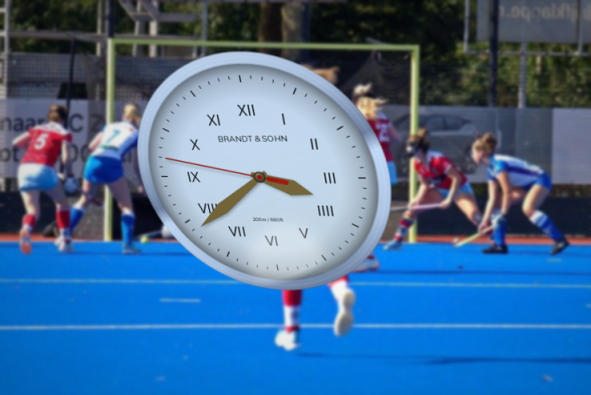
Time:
3h38m47s
